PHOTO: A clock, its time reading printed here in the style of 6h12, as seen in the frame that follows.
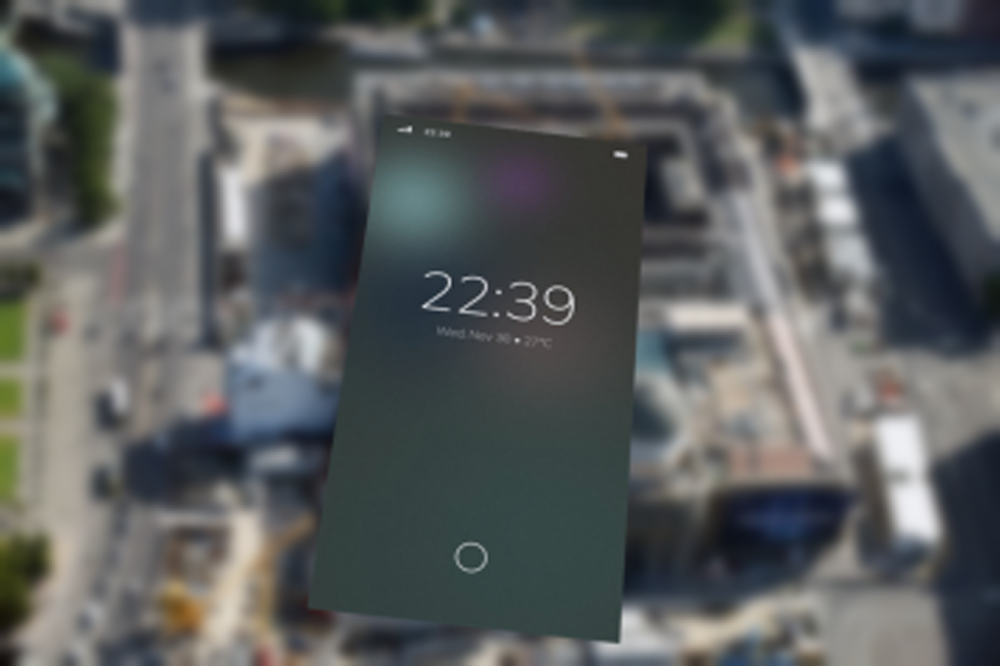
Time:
22h39
